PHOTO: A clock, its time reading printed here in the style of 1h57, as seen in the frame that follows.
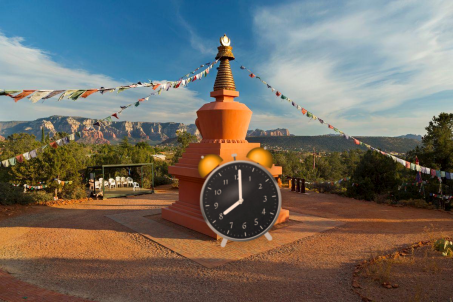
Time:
8h01
